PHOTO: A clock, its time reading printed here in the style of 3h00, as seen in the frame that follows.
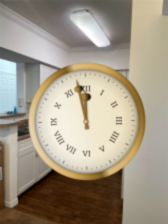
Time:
11h58
